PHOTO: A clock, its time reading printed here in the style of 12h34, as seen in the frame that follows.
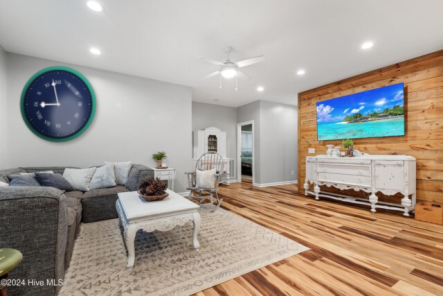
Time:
8h58
